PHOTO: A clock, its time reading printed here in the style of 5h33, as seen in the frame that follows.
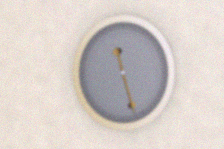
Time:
11h27
